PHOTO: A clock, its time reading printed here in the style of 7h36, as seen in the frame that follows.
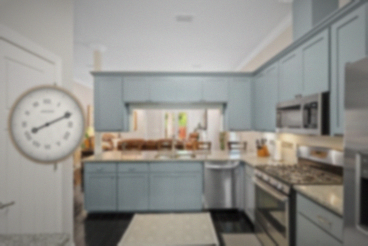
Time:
8h11
